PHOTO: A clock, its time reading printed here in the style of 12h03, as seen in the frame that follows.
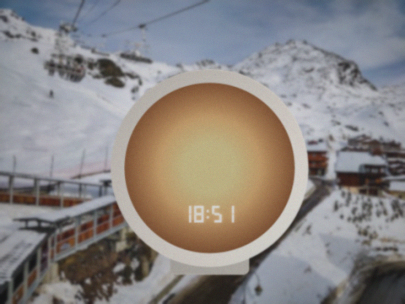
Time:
18h51
